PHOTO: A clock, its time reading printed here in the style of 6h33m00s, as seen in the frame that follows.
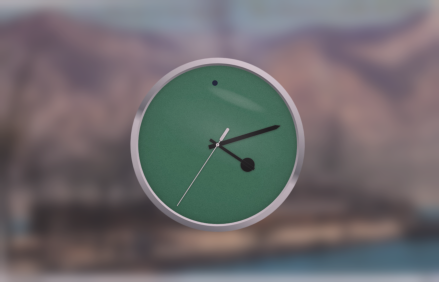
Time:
4h12m36s
